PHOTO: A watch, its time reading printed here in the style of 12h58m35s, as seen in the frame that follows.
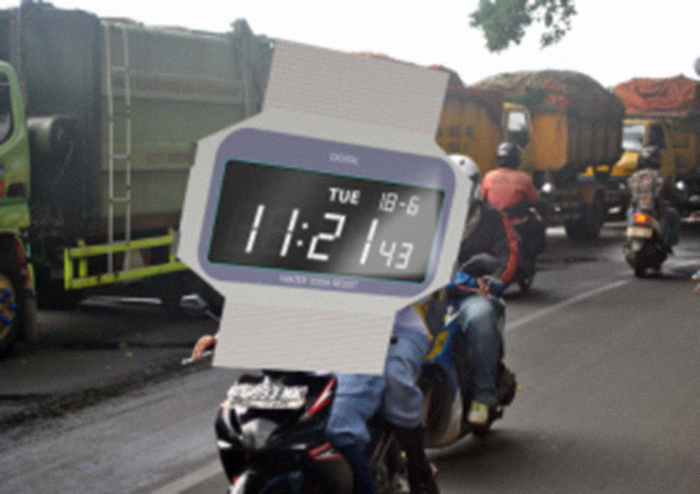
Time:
11h21m43s
